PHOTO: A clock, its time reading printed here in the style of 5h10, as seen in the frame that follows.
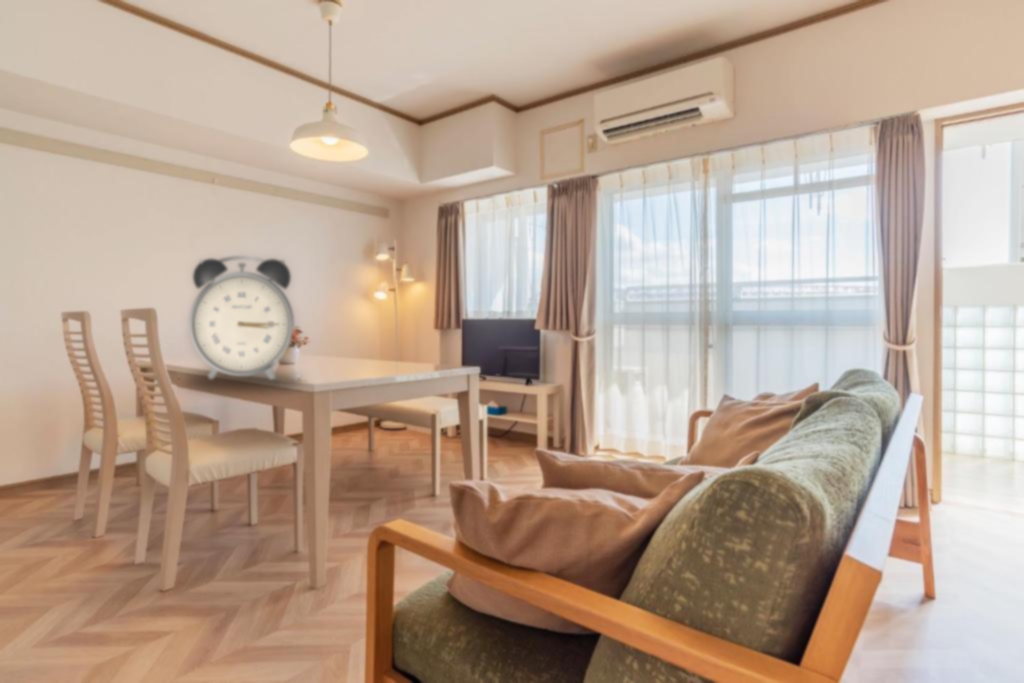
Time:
3h15
